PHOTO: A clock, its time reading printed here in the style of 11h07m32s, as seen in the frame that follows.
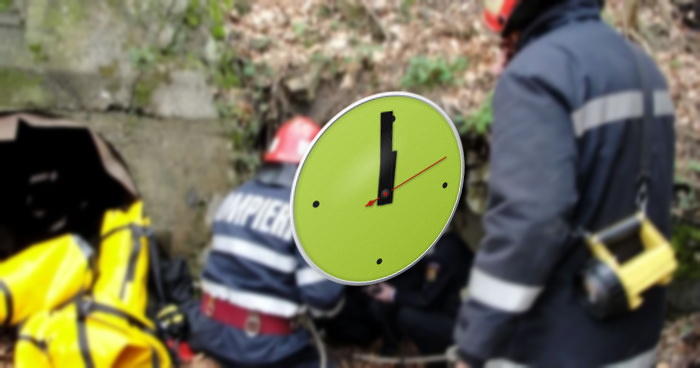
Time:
11h59m11s
